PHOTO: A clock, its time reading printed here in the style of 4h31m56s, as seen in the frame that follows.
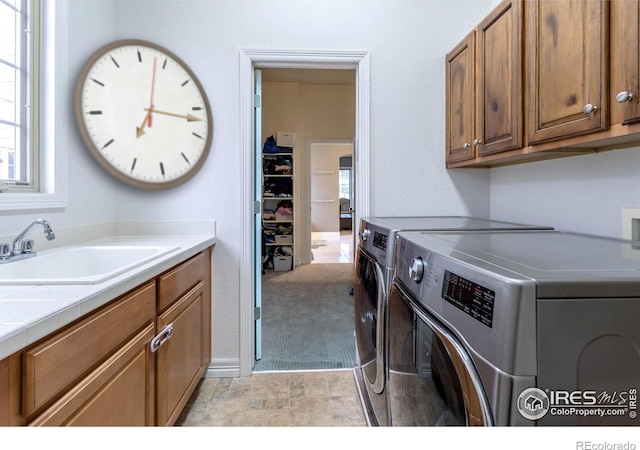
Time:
7h17m03s
